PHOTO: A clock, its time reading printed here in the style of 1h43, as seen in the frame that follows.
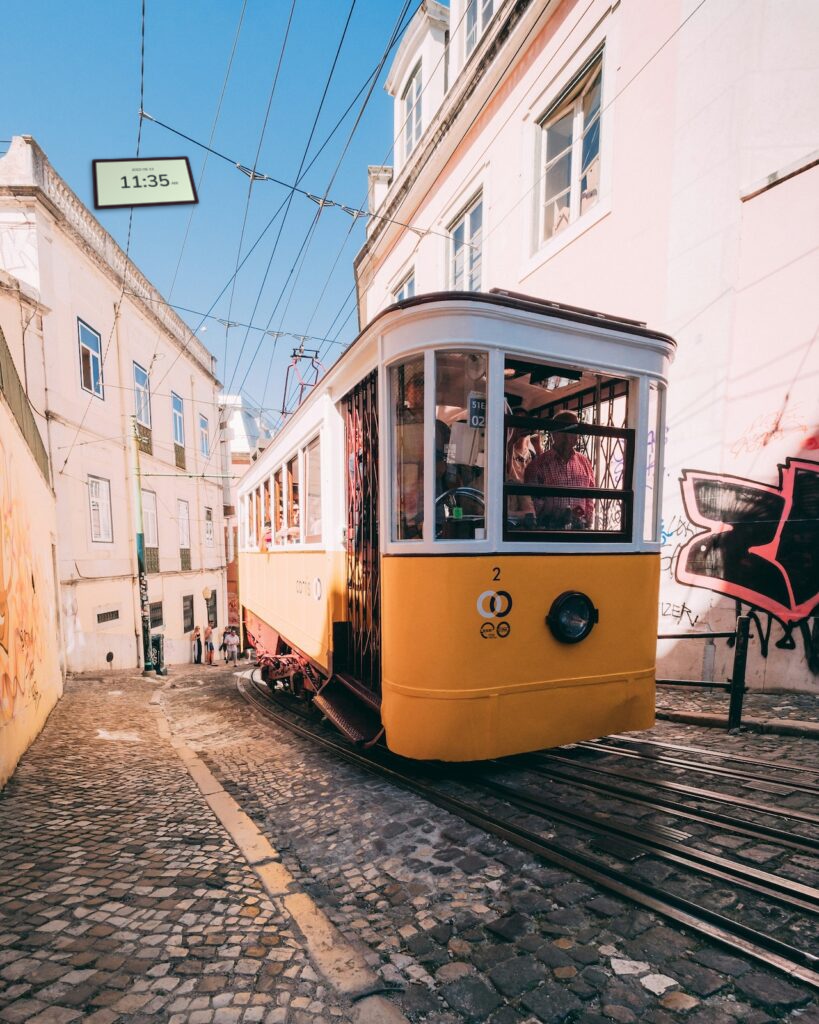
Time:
11h35
